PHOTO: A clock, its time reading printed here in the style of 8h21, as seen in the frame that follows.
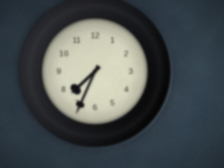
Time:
7h34
